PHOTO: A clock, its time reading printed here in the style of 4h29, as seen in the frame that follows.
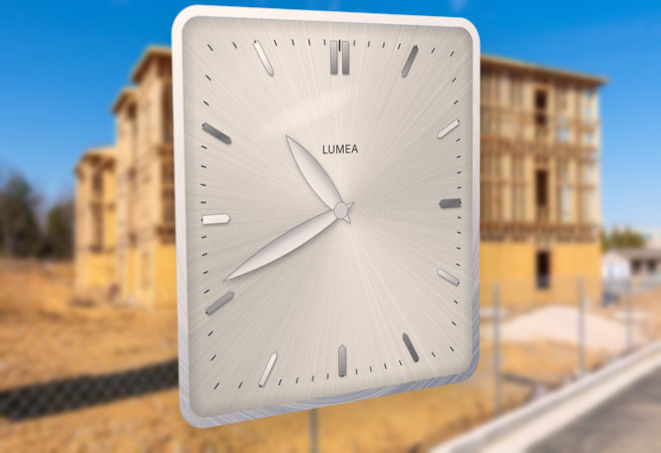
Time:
10h41
